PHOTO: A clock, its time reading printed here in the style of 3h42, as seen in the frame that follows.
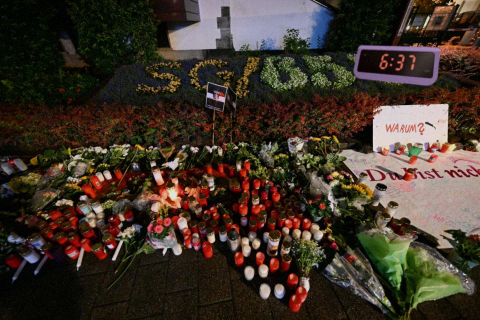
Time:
6h37
